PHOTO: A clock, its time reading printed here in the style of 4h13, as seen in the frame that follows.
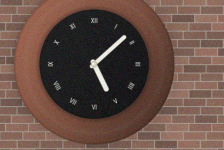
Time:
5h08
